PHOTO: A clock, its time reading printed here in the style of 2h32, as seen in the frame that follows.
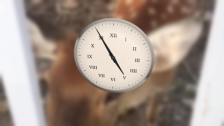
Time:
4h55
